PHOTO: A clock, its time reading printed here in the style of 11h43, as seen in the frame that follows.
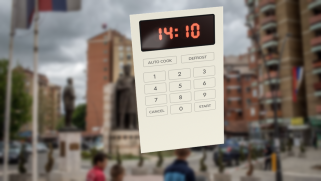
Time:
14h10
